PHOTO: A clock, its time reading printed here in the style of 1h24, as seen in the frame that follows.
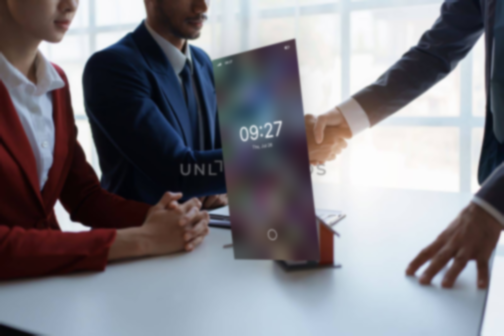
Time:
9h27
